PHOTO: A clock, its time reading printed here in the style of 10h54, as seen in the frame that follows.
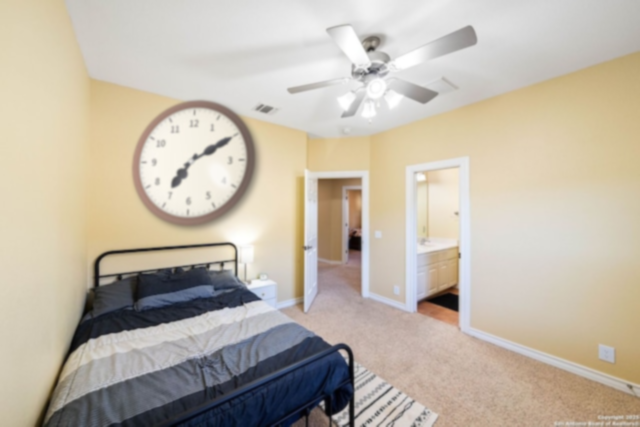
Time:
7h10
